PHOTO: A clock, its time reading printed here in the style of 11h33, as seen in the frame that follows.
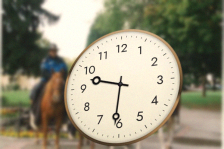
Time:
9h31
